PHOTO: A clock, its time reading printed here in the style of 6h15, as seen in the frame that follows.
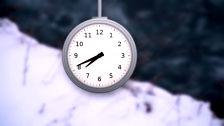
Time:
7h41
